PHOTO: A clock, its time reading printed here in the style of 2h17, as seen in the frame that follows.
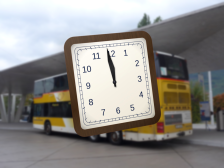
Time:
11h59
